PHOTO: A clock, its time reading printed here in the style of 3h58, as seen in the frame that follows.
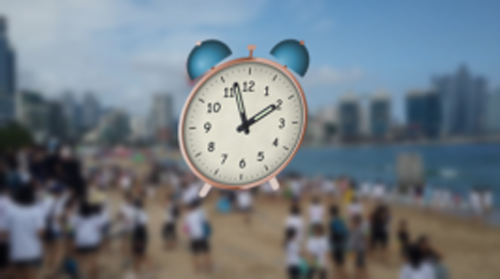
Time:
1h57
